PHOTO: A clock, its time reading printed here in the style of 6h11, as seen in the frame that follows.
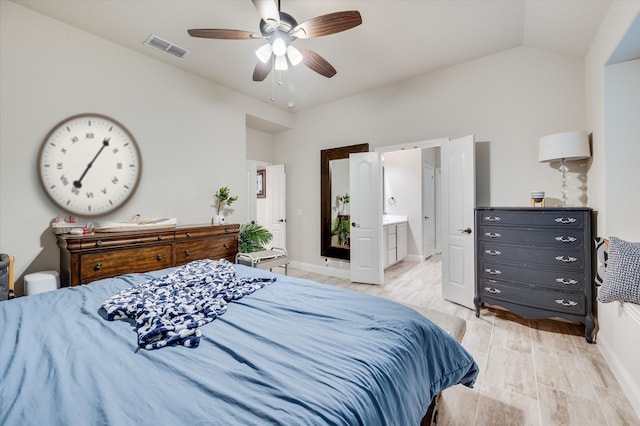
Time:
7h06
